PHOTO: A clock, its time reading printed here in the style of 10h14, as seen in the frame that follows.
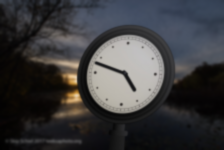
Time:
4h48
